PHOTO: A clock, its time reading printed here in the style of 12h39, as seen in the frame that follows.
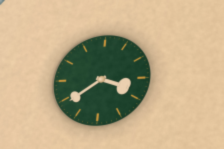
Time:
3h39
